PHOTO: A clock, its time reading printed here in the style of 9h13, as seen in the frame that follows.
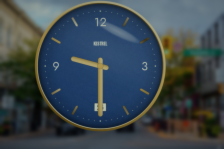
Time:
9h30
